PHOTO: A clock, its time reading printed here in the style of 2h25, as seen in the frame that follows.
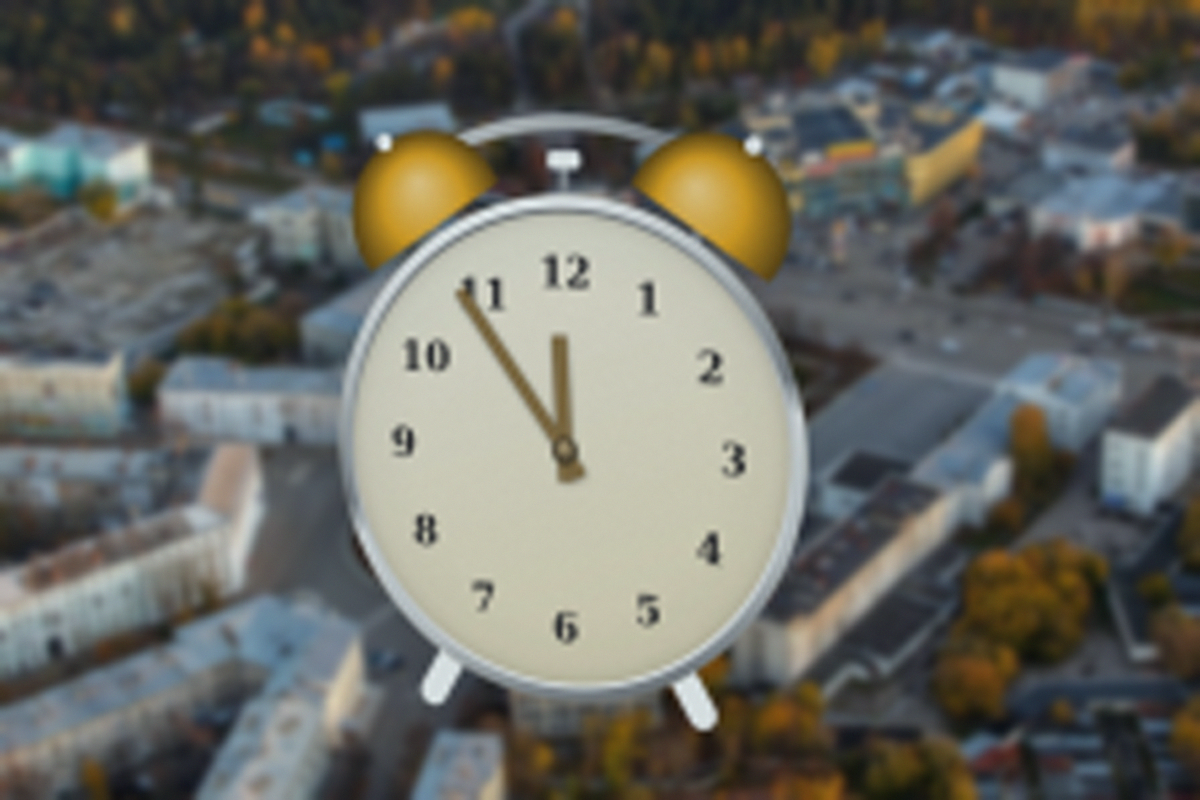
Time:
11h54
